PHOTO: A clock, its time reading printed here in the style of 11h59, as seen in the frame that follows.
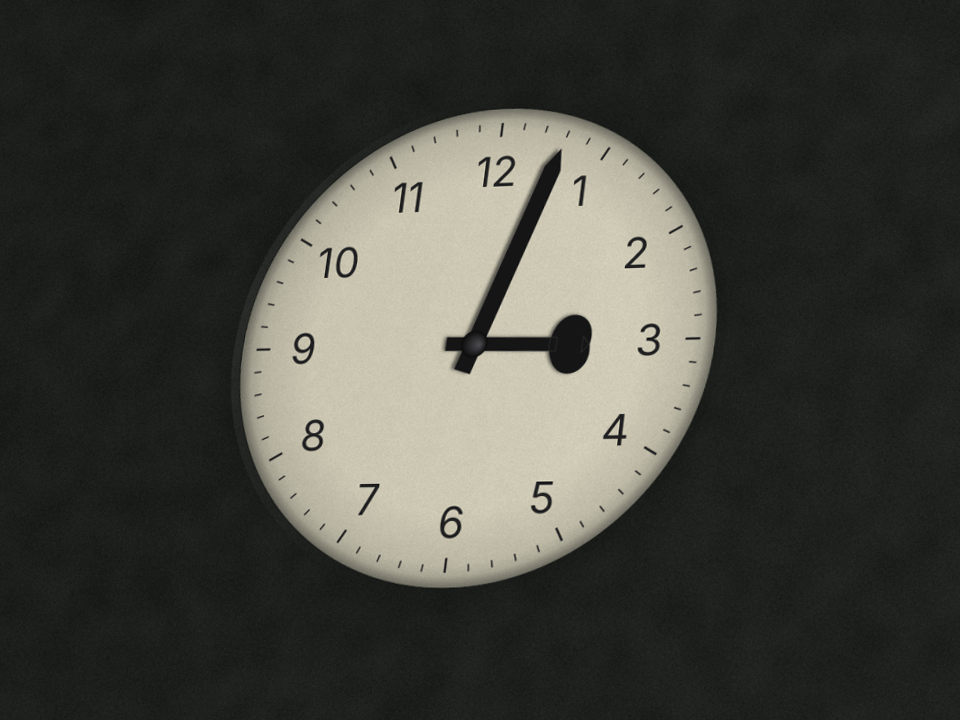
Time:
3h03
